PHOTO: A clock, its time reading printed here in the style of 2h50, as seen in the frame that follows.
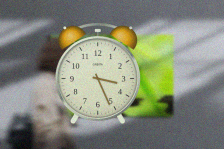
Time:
3h26
